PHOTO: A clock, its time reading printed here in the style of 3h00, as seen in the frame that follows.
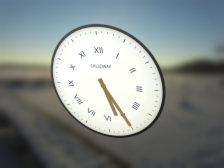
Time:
5h25
